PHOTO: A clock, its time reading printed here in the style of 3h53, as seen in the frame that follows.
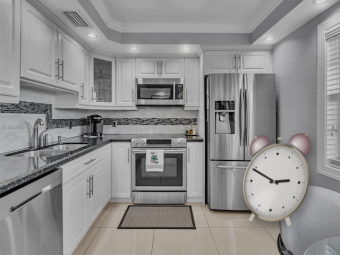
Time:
2h49
